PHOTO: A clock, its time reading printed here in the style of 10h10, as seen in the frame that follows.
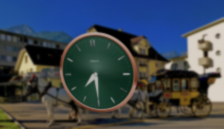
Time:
7h30
